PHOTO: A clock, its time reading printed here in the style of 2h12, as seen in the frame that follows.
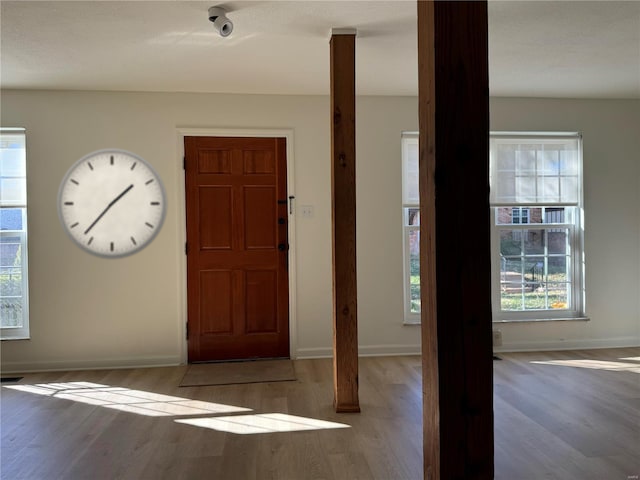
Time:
1h37
